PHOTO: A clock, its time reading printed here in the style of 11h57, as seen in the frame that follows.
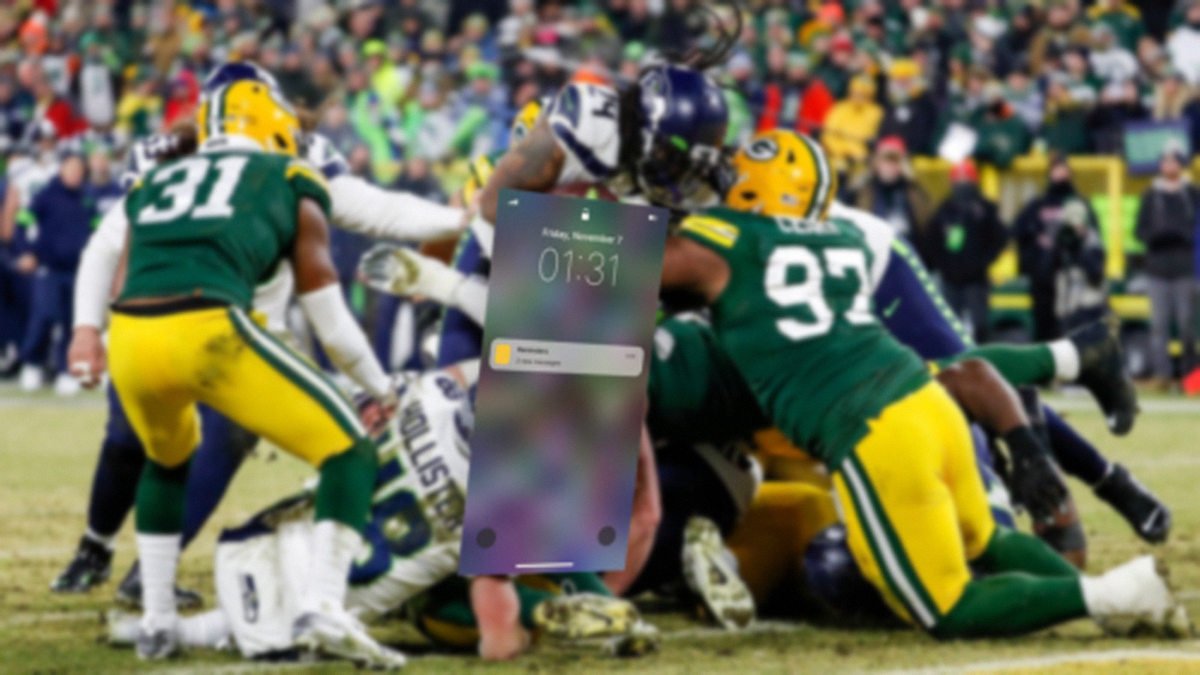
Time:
1h31
